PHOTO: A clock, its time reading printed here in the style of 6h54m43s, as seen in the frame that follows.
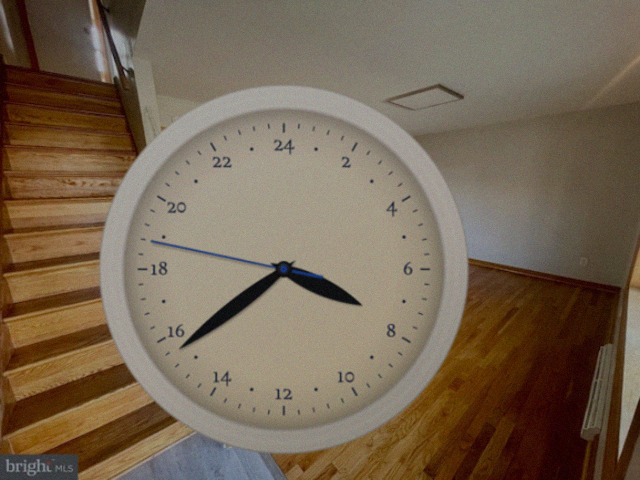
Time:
7h38m47s
